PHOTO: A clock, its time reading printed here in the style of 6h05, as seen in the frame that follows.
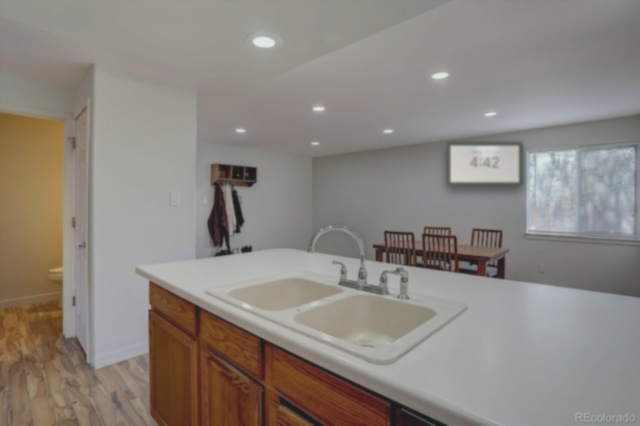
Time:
4h42
